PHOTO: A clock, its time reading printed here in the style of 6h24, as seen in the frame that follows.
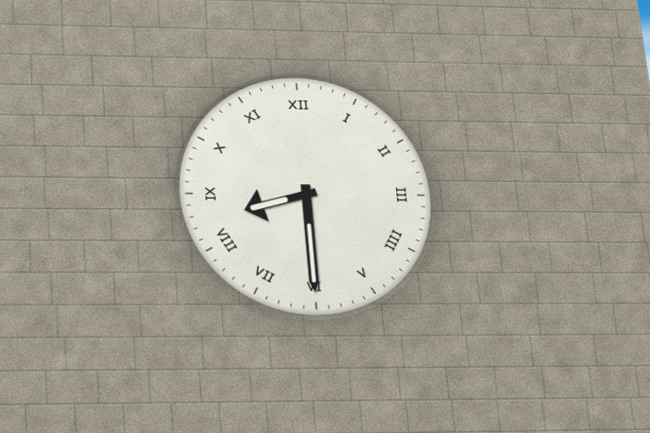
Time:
8h30
